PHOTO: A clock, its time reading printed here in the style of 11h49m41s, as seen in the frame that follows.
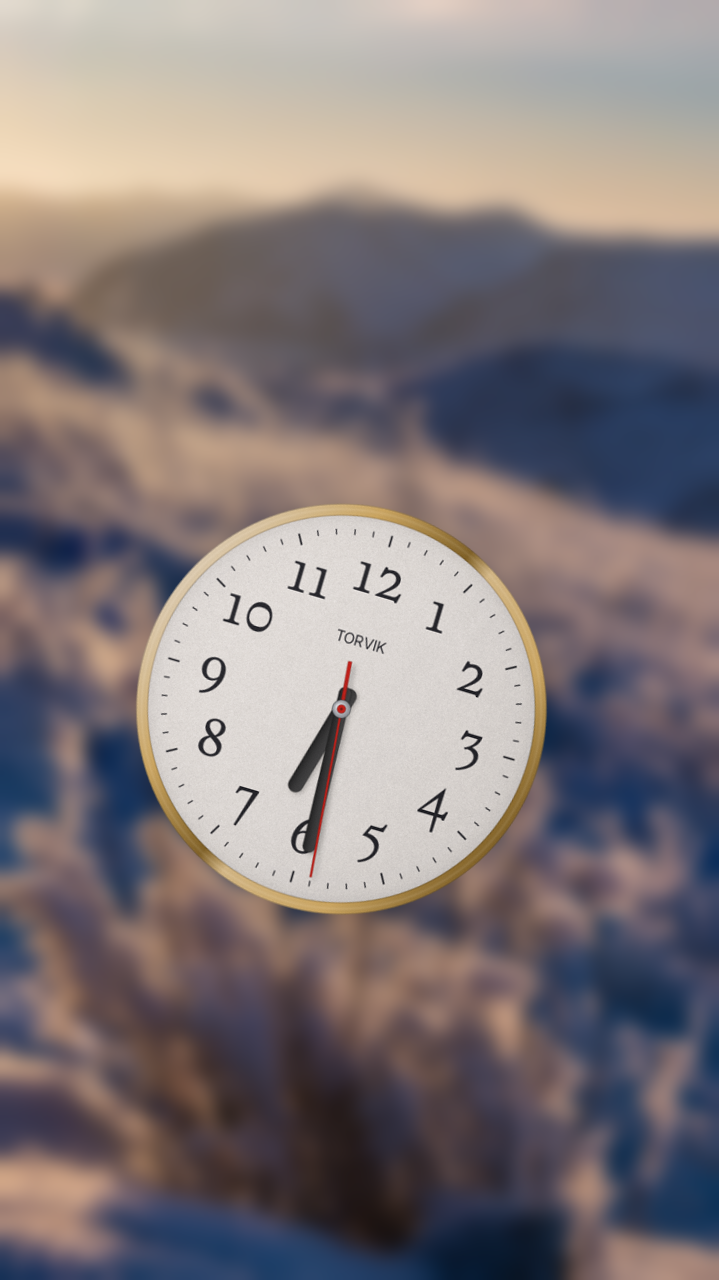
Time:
6h29m29s
